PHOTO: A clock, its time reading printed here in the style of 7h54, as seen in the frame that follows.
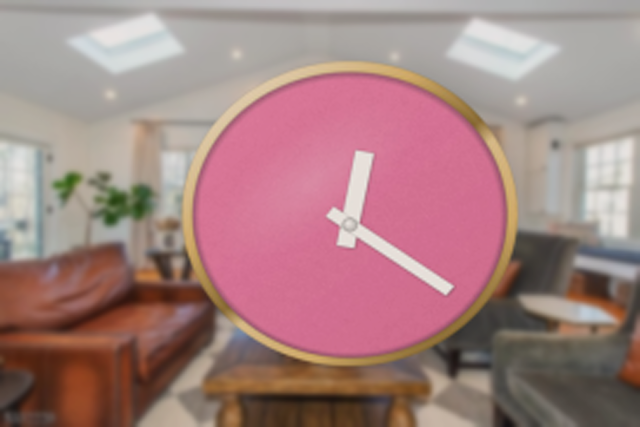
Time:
12h21
